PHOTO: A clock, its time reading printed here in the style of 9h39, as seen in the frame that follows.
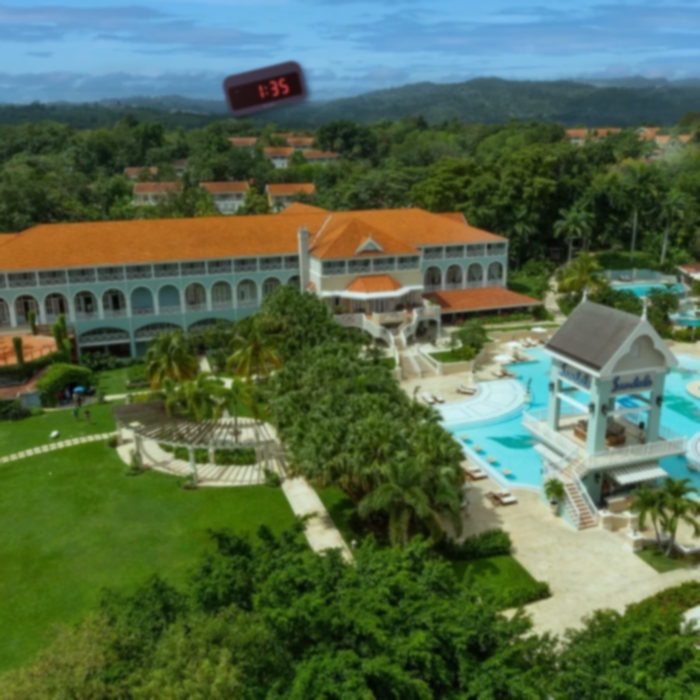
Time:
1h35
